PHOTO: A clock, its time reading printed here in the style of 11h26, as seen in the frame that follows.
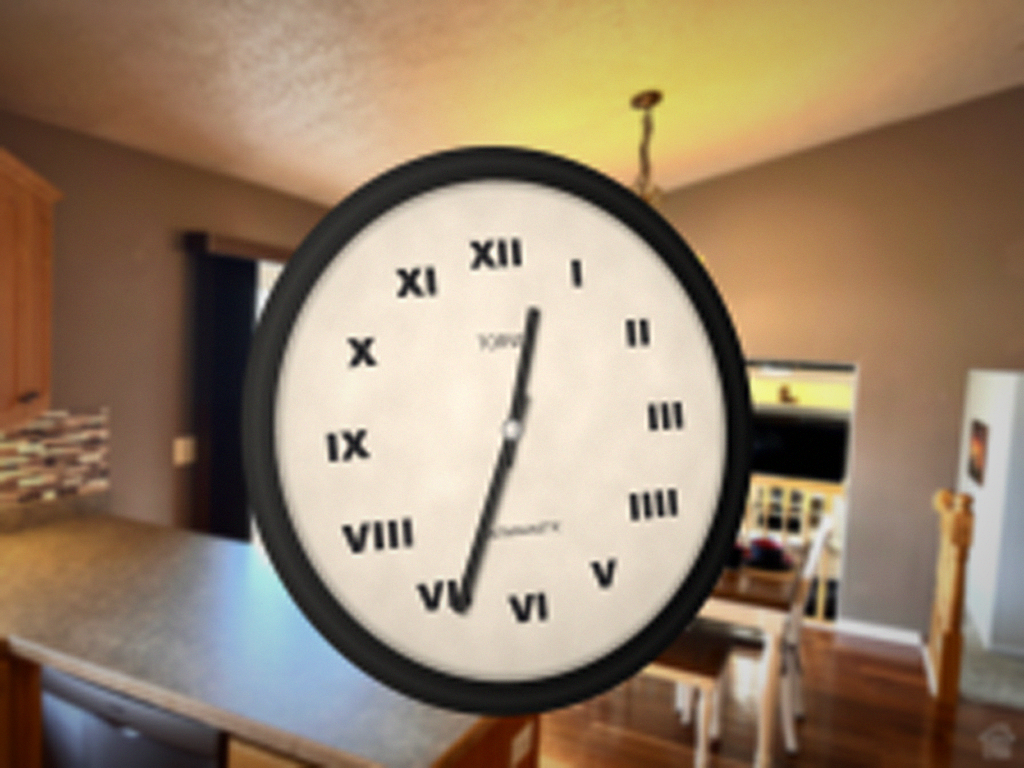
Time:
12h34
